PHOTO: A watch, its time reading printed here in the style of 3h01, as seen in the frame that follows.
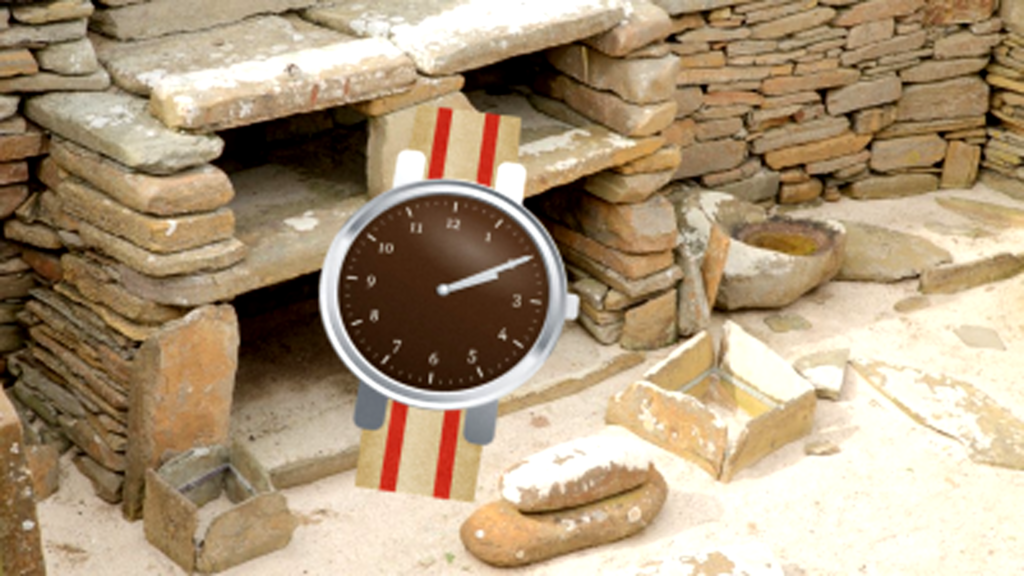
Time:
2h10
